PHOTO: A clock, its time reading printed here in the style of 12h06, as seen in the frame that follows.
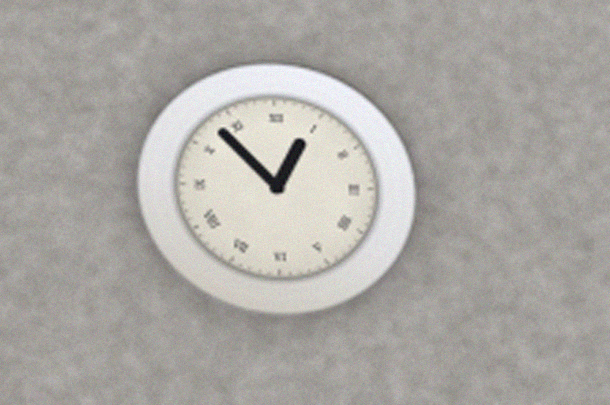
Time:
12h53
